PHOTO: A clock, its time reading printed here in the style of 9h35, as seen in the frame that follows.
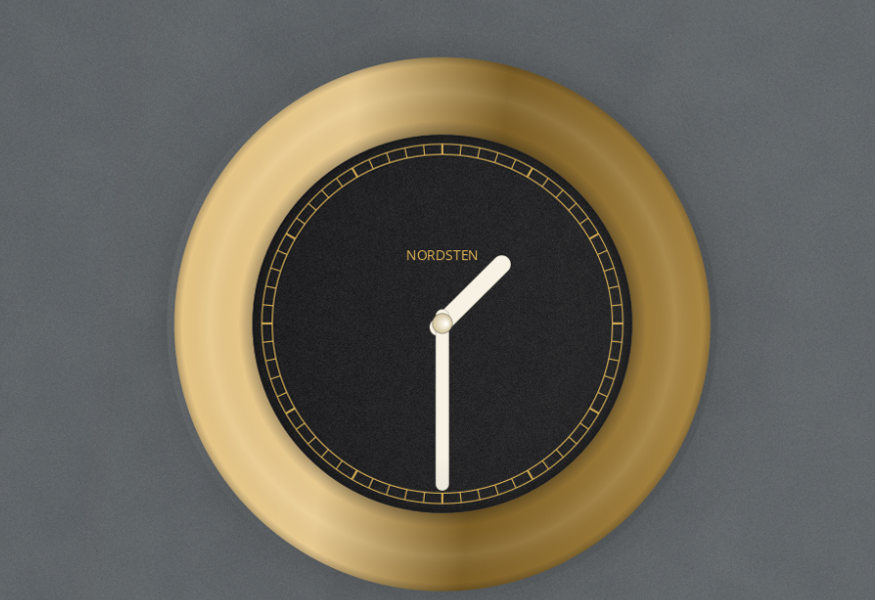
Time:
1h30
